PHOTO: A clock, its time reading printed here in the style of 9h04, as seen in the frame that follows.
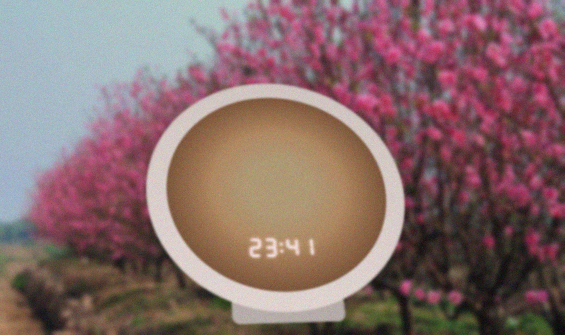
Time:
23h41
